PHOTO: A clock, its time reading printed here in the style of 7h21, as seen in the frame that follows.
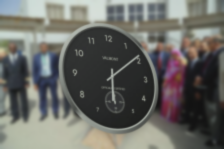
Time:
6h09
